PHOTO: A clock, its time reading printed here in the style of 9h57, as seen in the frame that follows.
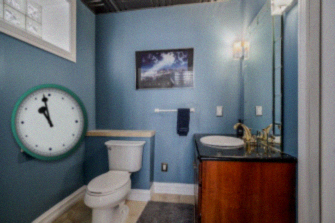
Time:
10h58
